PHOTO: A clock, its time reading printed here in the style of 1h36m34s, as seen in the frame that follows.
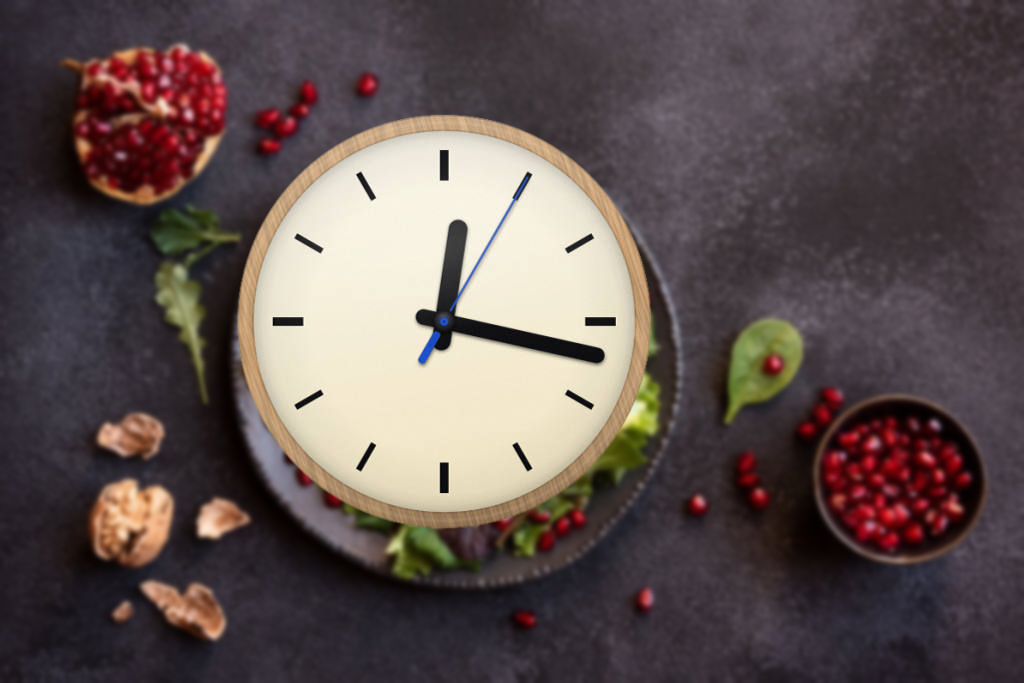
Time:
12h17m05s
